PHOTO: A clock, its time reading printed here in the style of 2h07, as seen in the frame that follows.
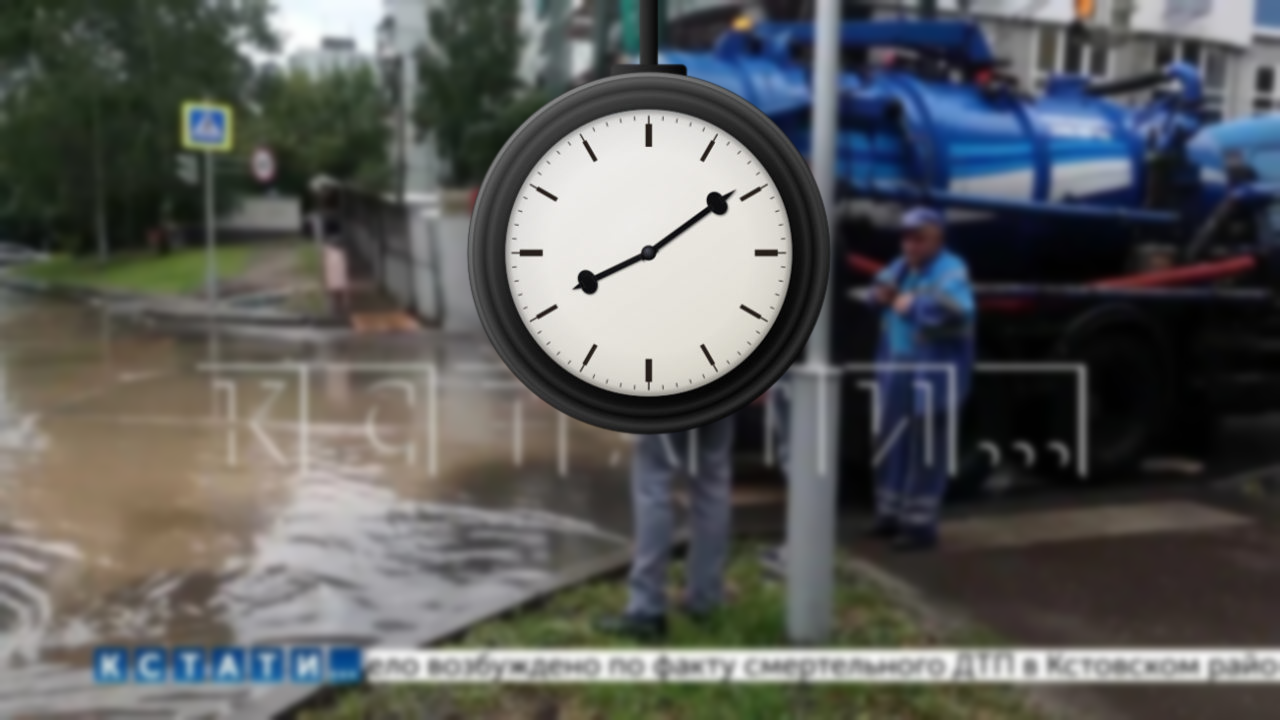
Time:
8h09
